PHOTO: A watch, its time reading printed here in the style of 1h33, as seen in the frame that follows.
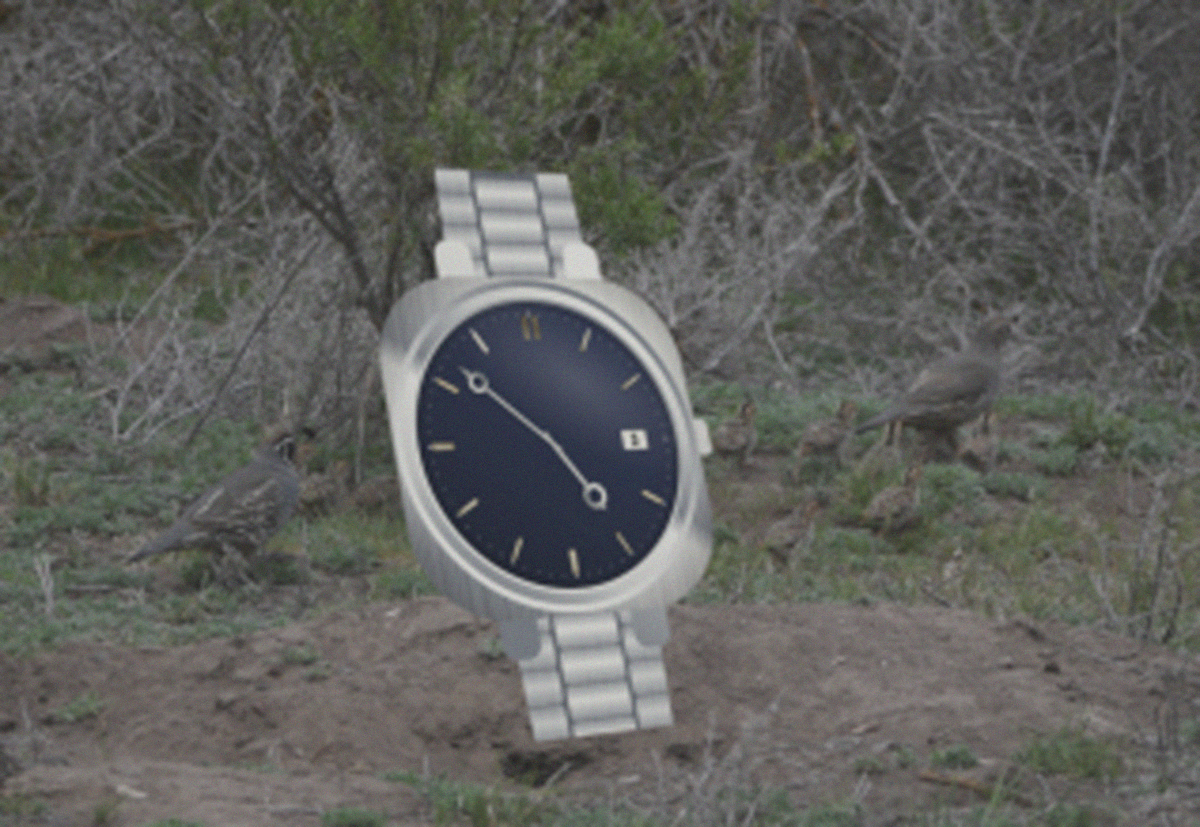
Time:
4h52
